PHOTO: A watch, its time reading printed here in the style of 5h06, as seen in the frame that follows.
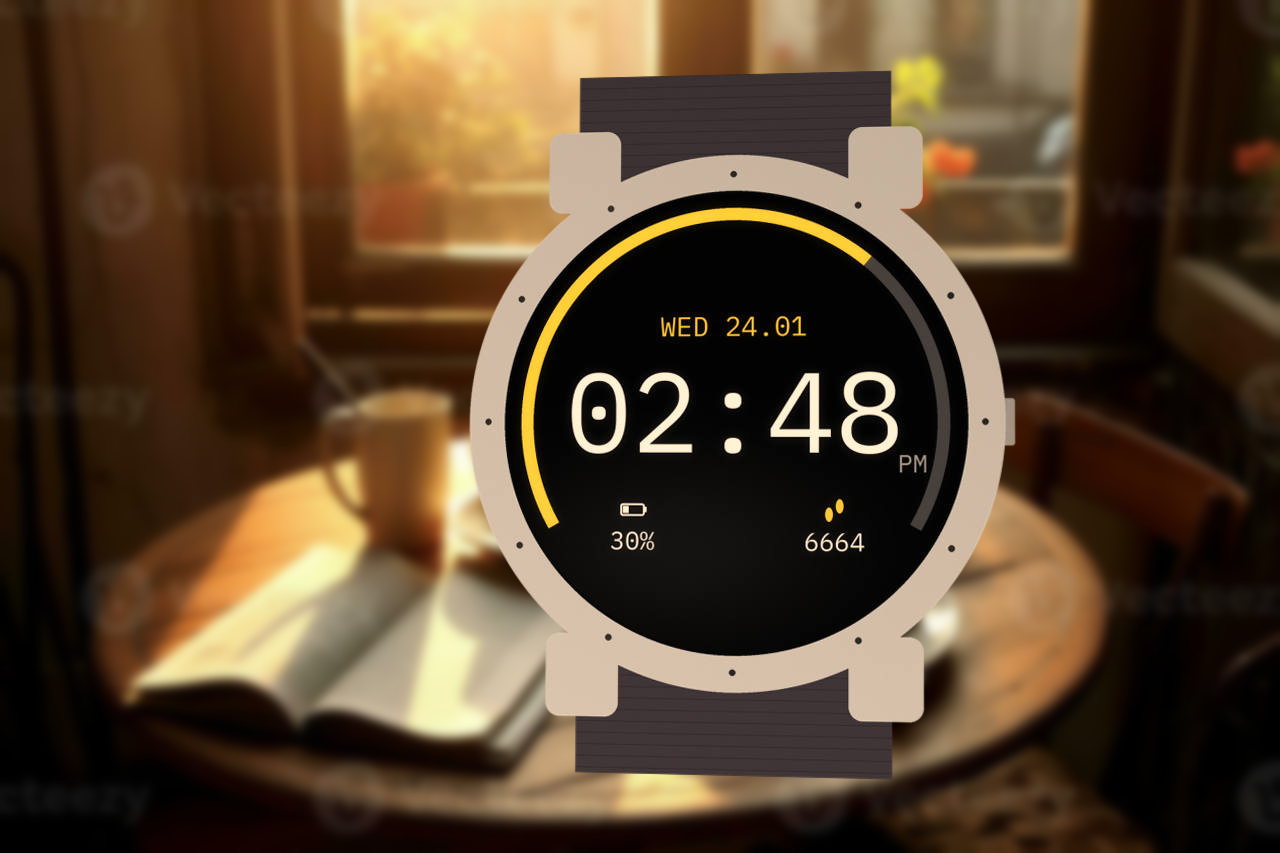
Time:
2h48
